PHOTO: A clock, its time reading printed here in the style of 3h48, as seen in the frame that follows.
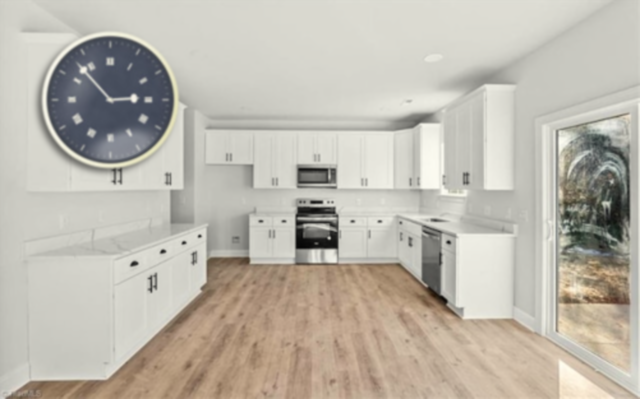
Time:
2h53
